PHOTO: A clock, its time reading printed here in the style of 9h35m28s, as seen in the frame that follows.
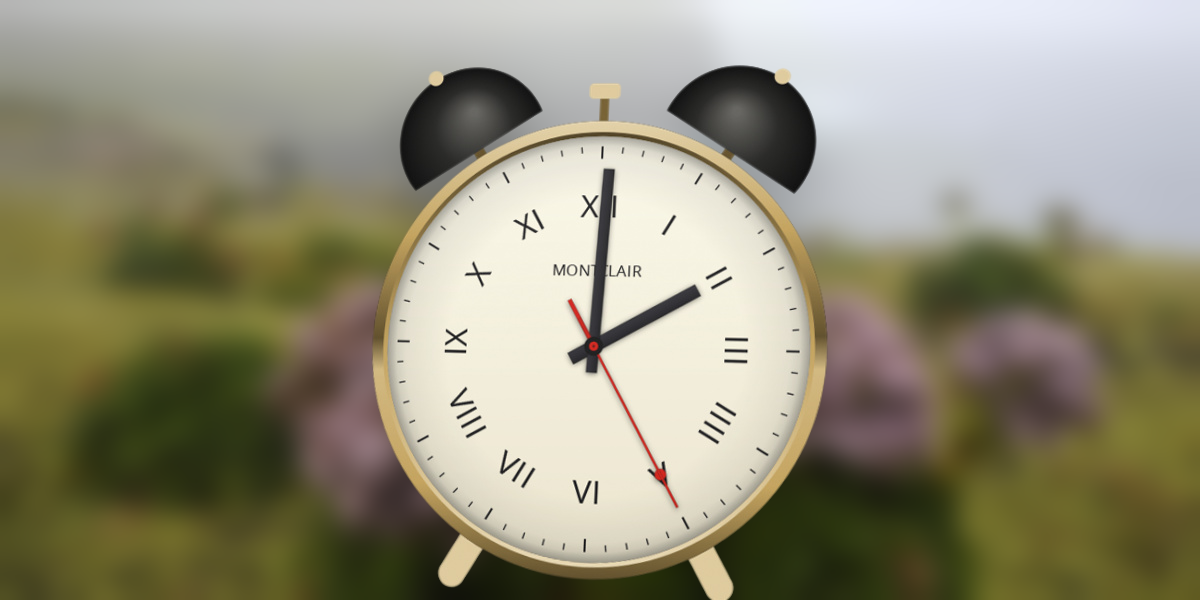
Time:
2h00m25s
